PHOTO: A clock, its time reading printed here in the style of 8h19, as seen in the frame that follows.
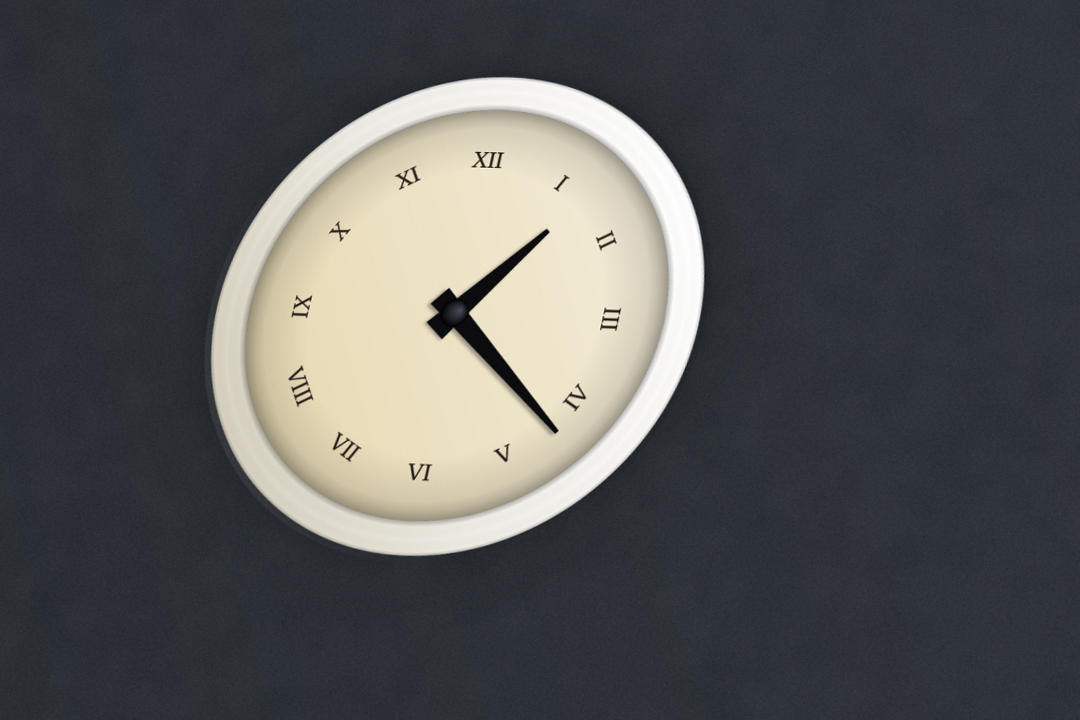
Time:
1h22
